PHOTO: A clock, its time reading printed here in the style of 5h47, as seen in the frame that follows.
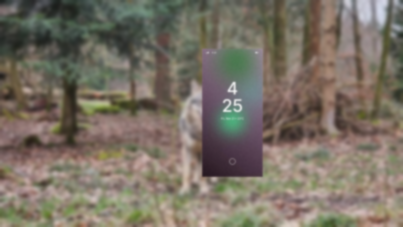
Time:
4h25
